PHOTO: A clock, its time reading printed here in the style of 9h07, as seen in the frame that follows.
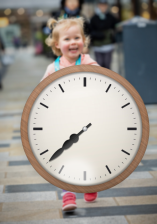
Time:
7h38
